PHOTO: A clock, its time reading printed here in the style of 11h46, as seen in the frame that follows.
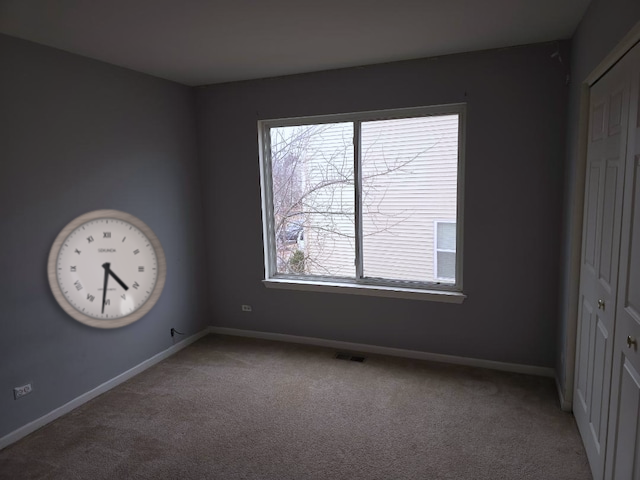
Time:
4h31
